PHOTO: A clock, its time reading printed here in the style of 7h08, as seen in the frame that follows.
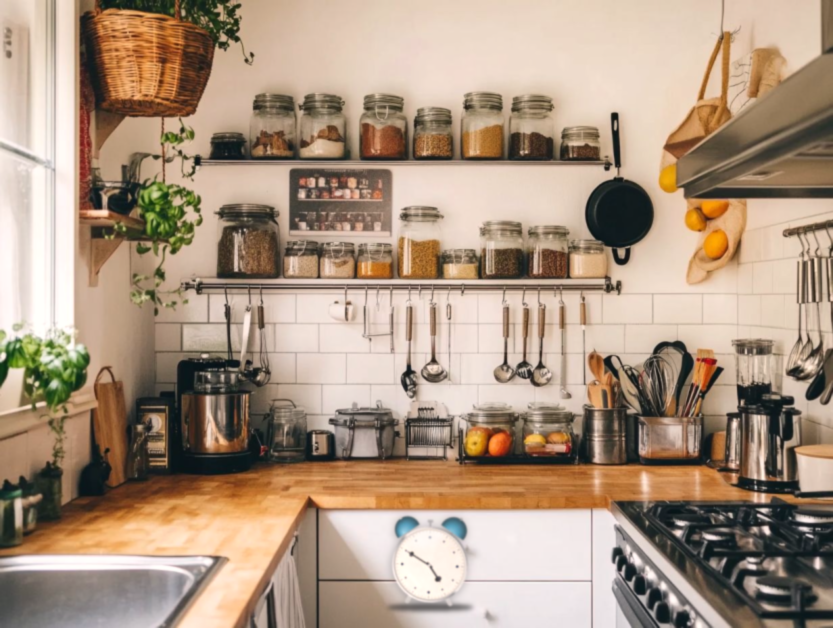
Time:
4h50
